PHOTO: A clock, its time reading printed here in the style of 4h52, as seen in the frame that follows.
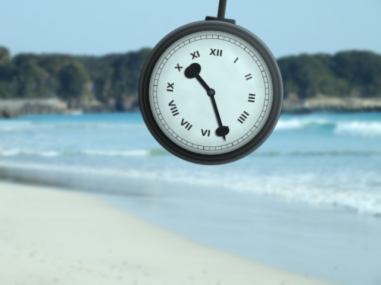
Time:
10h26
